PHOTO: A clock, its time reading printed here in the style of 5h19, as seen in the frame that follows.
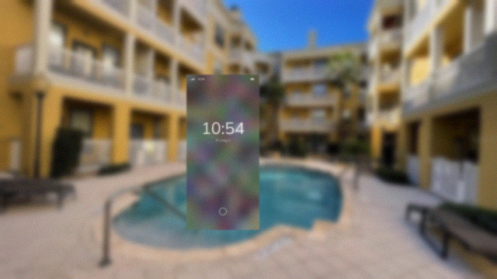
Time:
10h54
